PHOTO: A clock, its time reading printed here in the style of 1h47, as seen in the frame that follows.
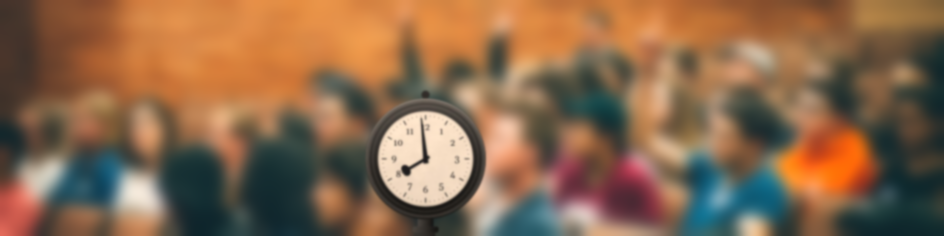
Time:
7h59
